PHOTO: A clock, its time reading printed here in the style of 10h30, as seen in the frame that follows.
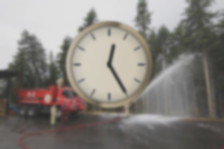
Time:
12h25
